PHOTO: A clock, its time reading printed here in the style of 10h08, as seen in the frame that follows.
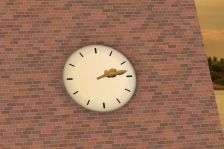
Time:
2h13
